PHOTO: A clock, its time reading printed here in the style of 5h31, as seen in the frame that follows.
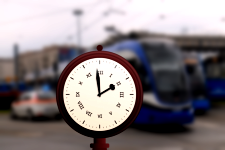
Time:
1h59
